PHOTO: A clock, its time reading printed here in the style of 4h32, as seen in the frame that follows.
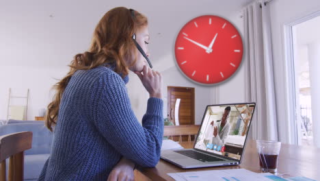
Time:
12h49
